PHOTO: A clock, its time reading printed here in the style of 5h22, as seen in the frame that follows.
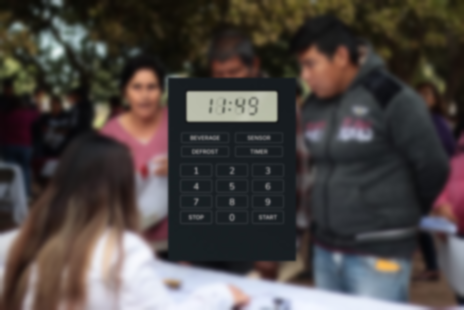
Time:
11h49
